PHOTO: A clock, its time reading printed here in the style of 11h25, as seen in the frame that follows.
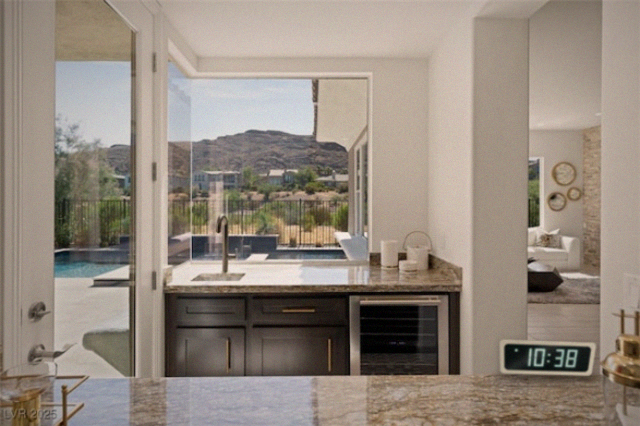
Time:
10h38
